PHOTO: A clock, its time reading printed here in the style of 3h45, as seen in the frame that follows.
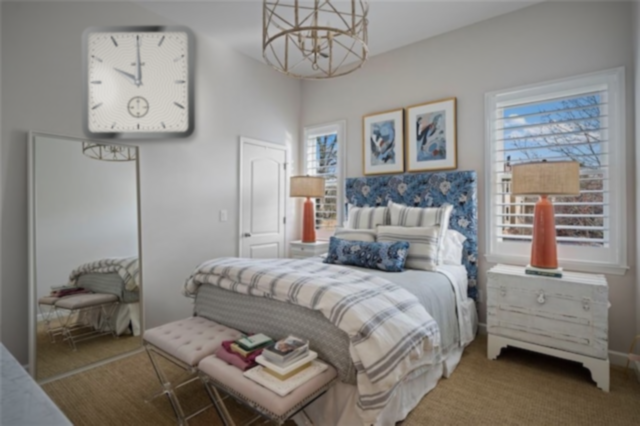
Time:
10h00
